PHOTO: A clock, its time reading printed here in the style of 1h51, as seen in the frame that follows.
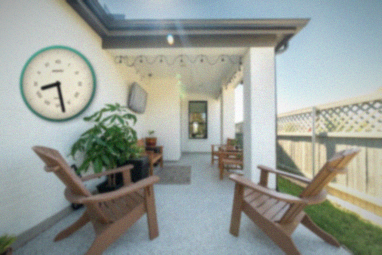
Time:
8h28
